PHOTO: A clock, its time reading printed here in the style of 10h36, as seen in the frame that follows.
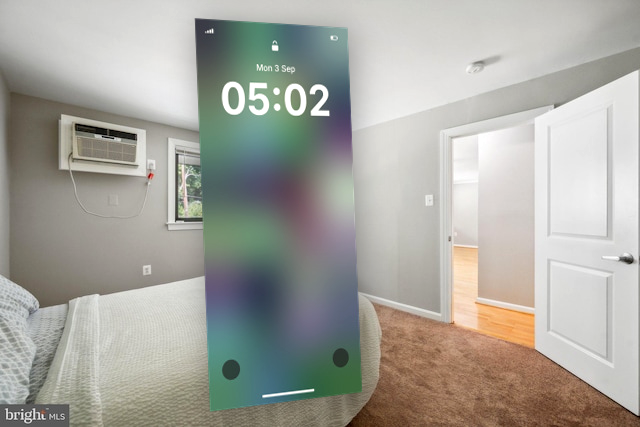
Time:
5h02
